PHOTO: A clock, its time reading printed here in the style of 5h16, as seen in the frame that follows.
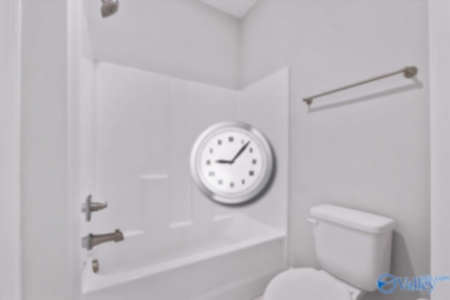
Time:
9h07
